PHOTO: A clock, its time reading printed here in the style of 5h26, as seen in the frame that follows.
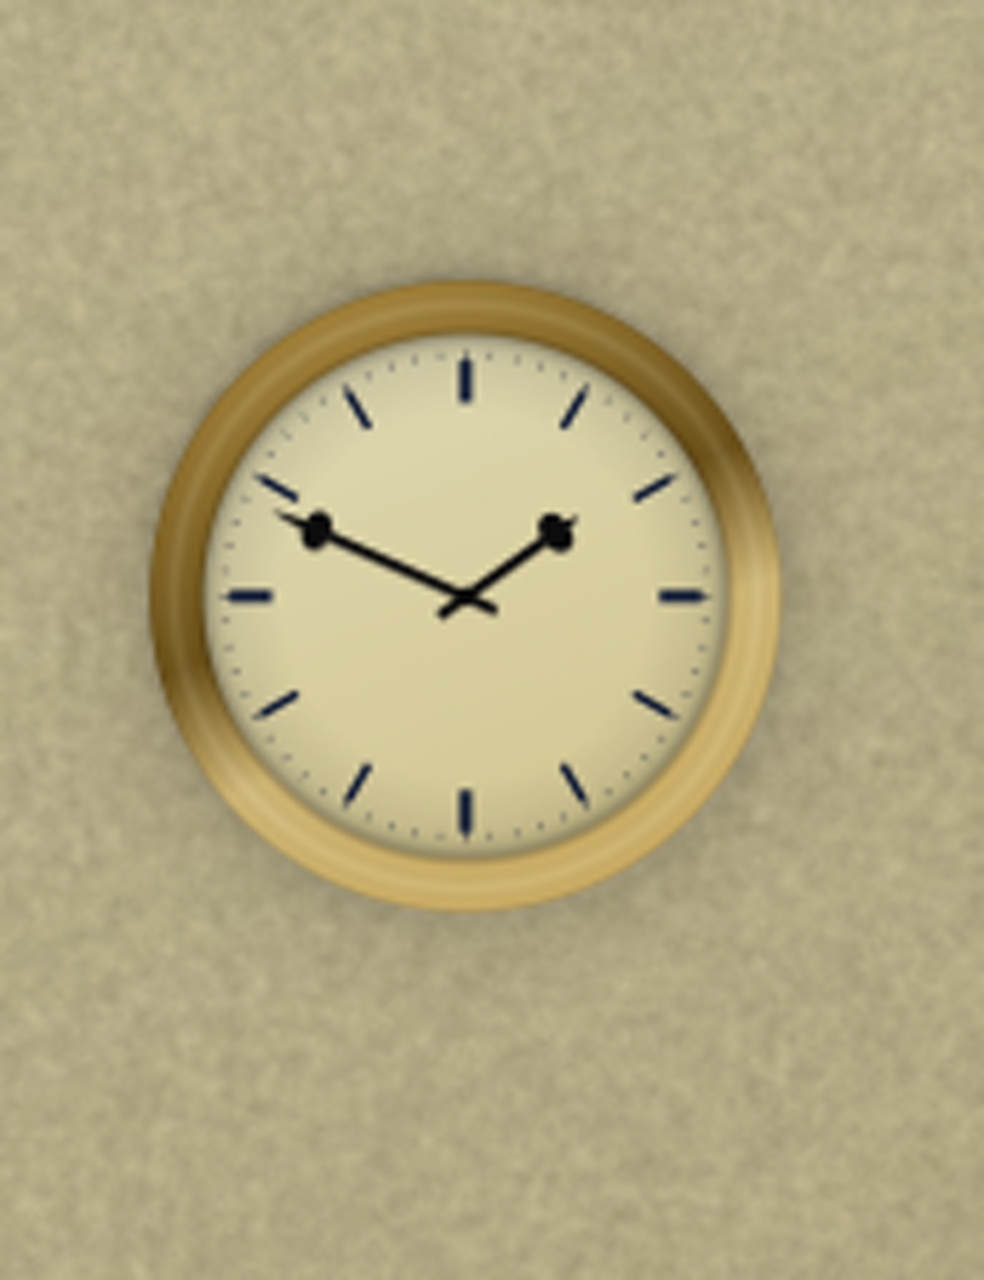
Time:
1h49
